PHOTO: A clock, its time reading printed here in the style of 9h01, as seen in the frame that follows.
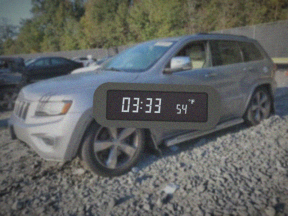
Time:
3h33
